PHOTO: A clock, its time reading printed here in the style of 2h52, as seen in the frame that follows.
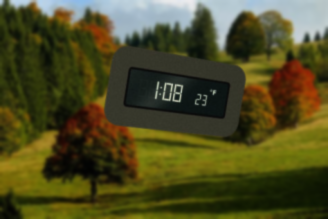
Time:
1h08
